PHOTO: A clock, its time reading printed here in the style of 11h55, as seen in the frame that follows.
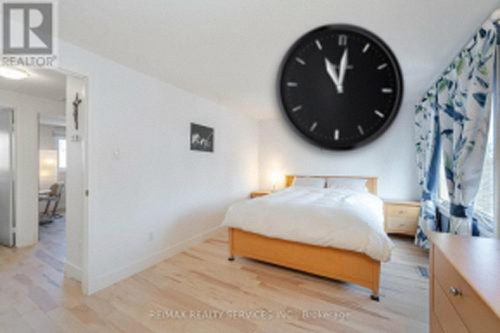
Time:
11h01
